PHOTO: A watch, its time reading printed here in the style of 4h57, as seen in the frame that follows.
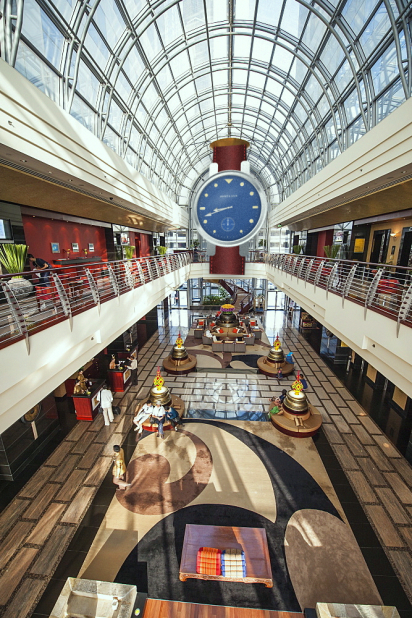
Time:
8h42
